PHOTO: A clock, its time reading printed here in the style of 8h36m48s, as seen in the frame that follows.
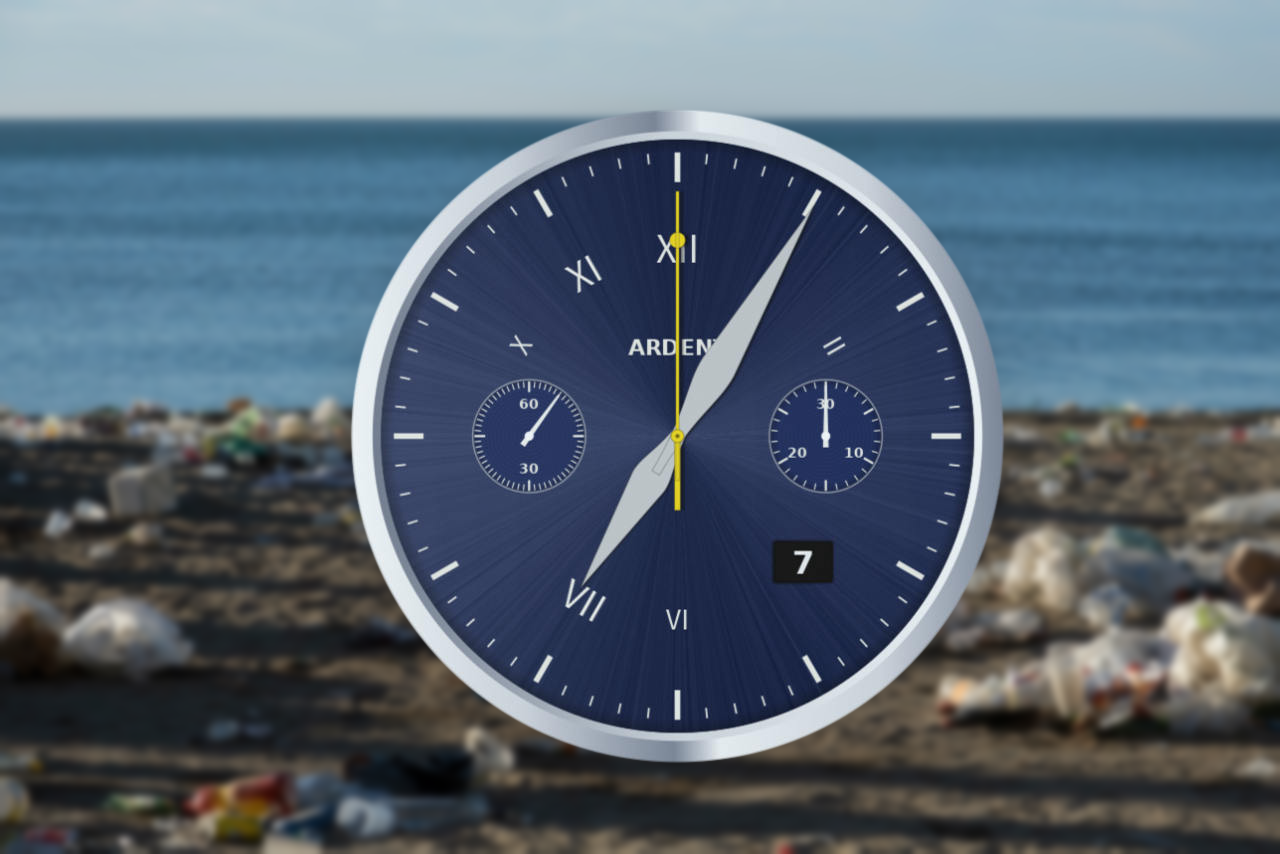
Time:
7h05m06s
